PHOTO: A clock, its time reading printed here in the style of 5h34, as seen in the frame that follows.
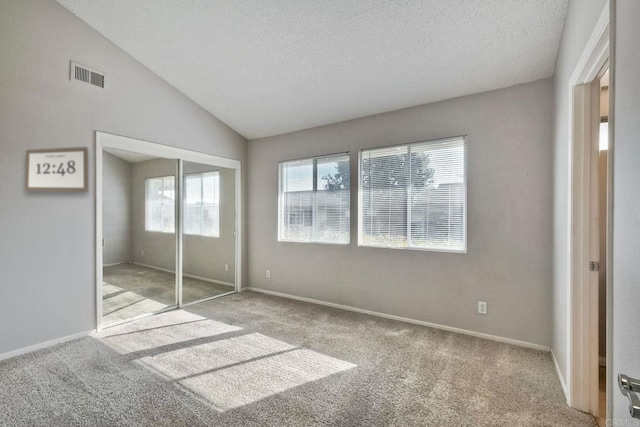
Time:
12h48
